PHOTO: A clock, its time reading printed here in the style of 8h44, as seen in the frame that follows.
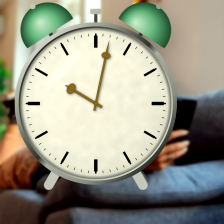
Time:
10h02
